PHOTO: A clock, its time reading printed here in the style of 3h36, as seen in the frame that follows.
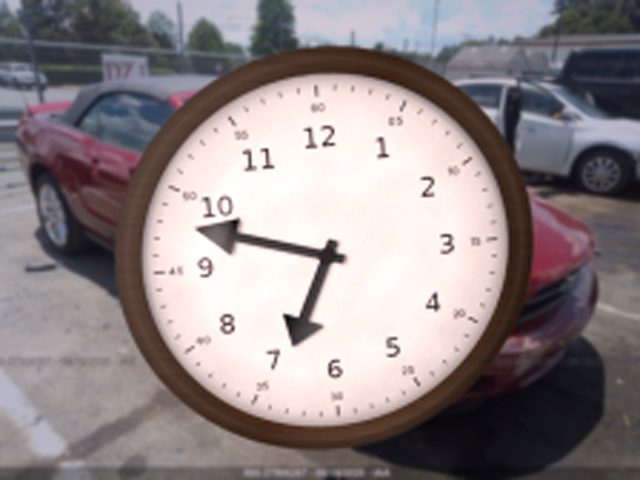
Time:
6h48
